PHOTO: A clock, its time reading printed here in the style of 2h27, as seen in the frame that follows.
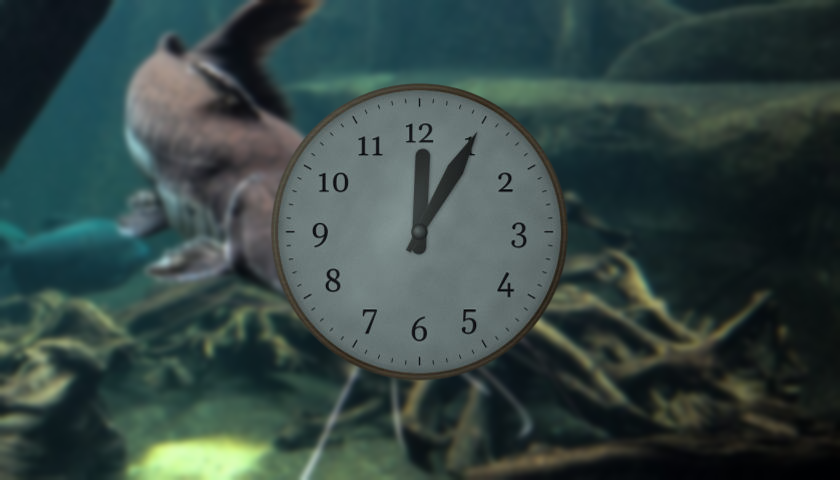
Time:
12h05
